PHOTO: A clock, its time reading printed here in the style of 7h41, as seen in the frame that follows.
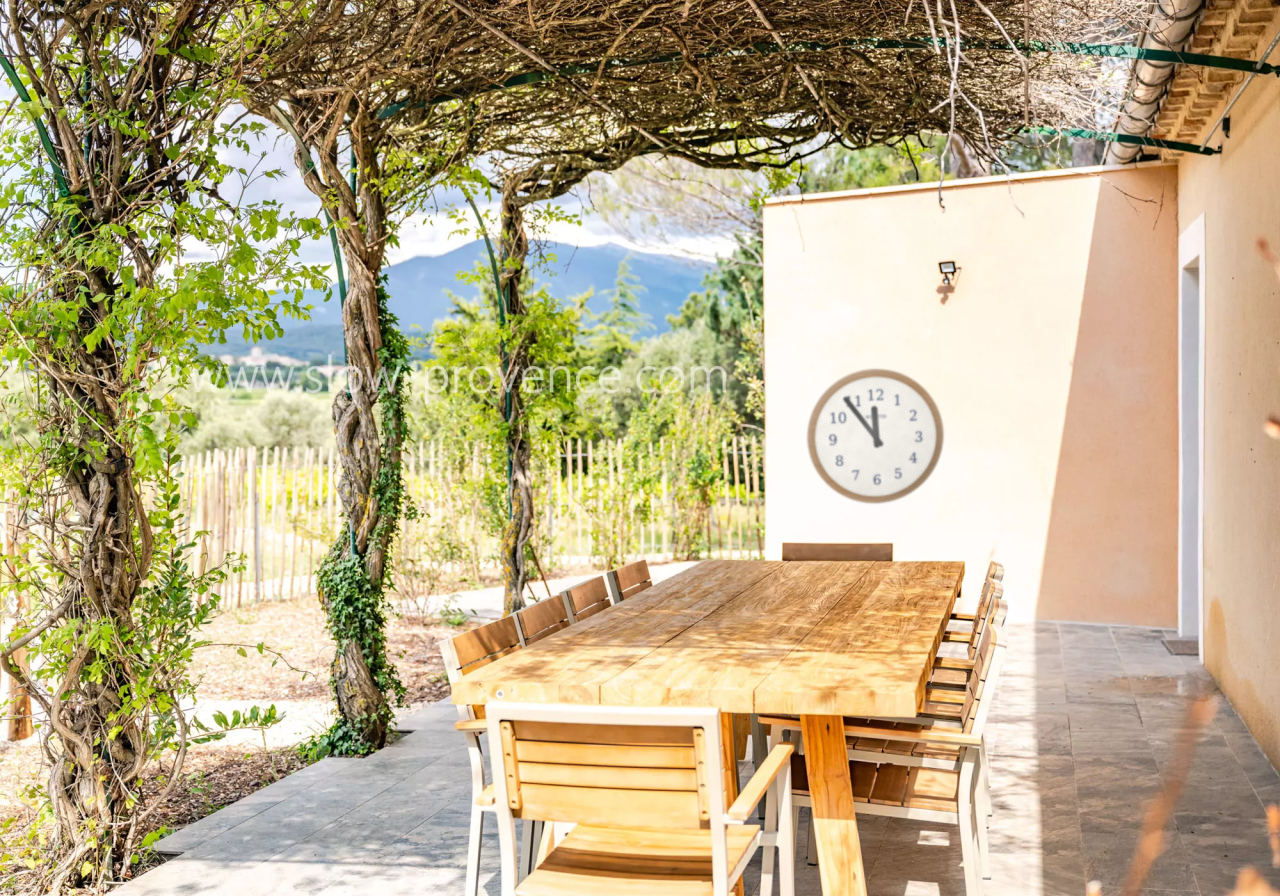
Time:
11h54
